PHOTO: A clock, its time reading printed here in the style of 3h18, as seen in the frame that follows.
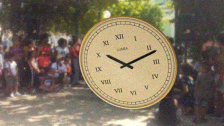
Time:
10h12
